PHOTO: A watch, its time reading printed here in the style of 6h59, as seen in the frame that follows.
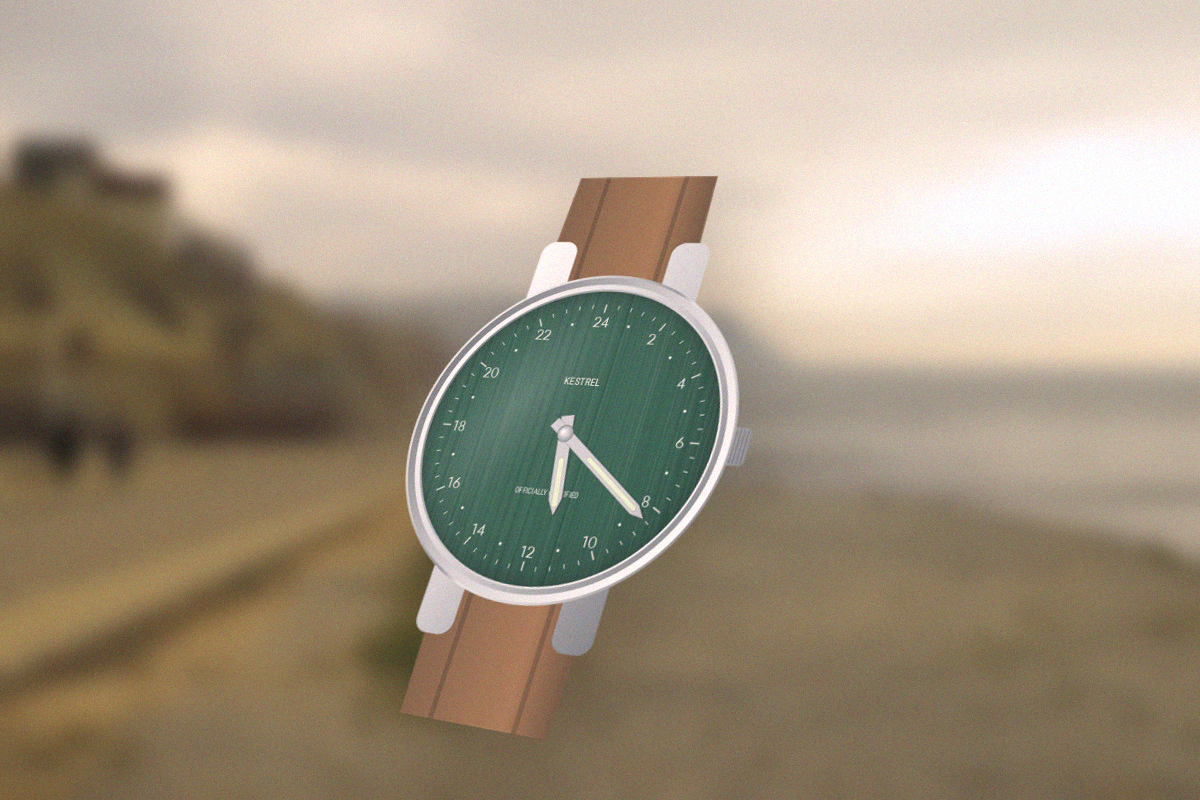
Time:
11h21
